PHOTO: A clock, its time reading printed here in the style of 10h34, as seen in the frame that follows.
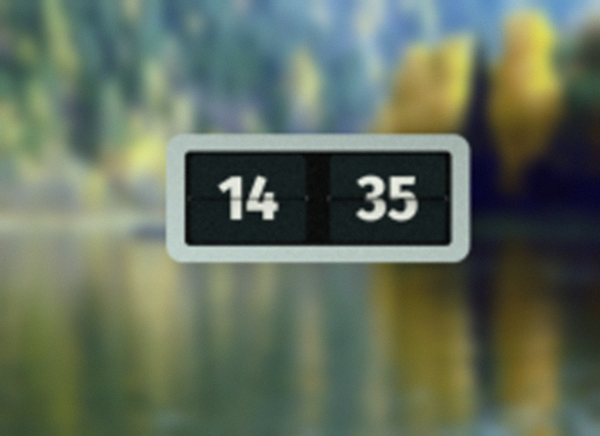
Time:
14h35
